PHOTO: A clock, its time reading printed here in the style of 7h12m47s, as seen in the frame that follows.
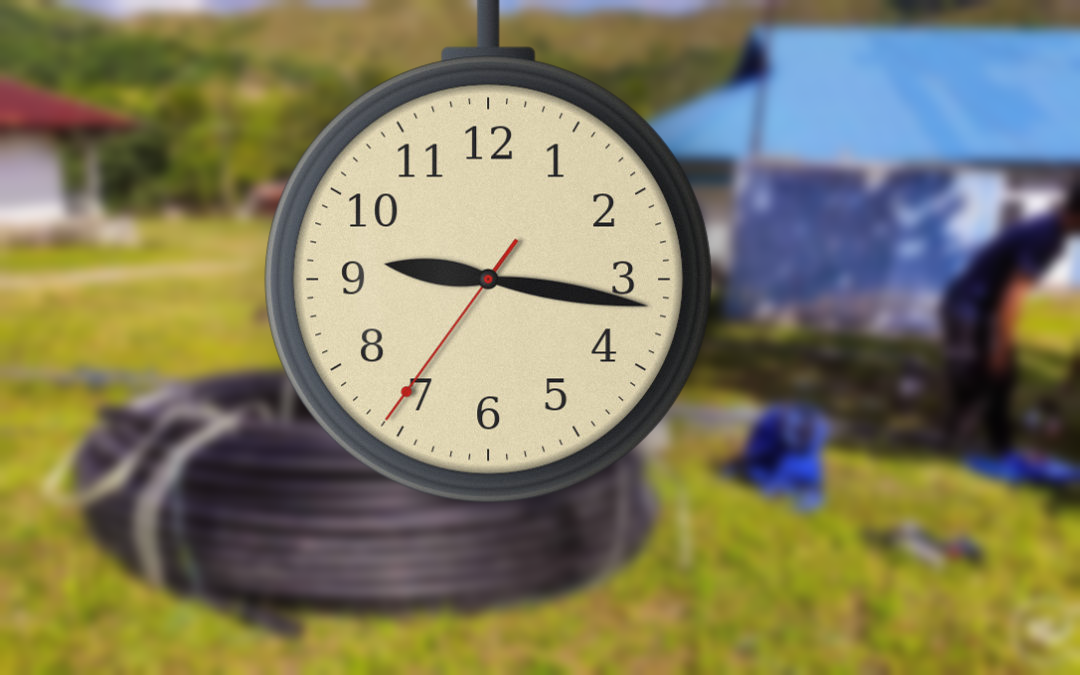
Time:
9h16m36s
